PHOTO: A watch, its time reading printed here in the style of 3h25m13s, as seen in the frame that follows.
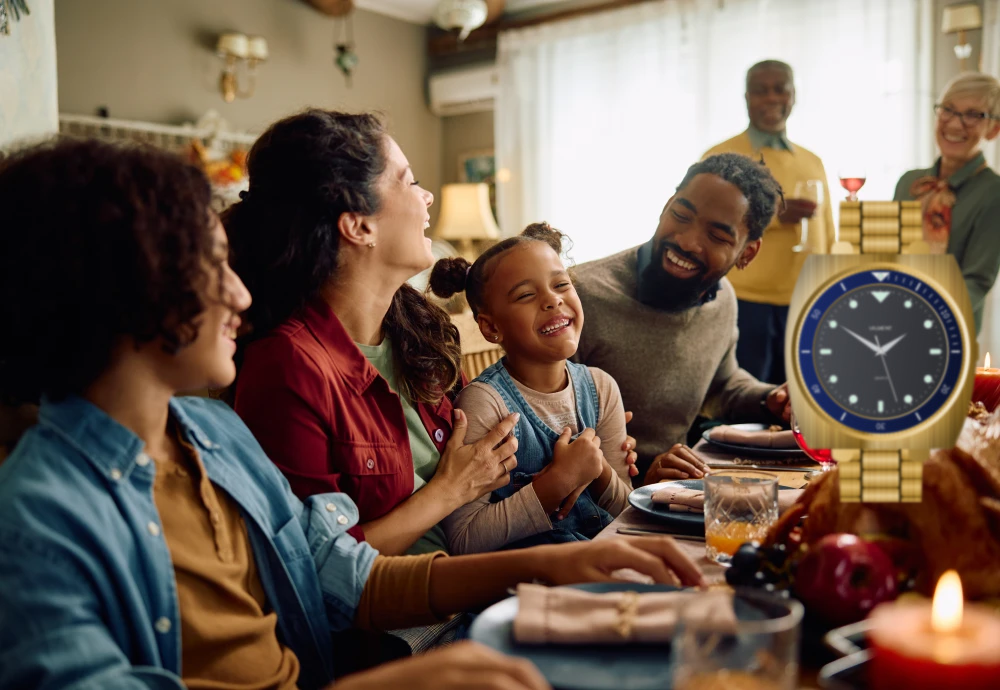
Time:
1h50m27s
